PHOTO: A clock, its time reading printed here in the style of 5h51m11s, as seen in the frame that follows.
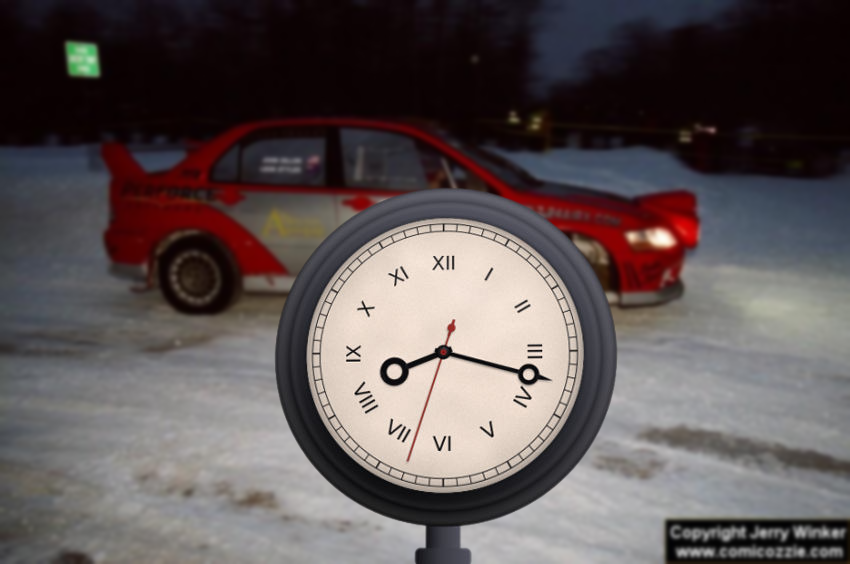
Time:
8h17m33s
